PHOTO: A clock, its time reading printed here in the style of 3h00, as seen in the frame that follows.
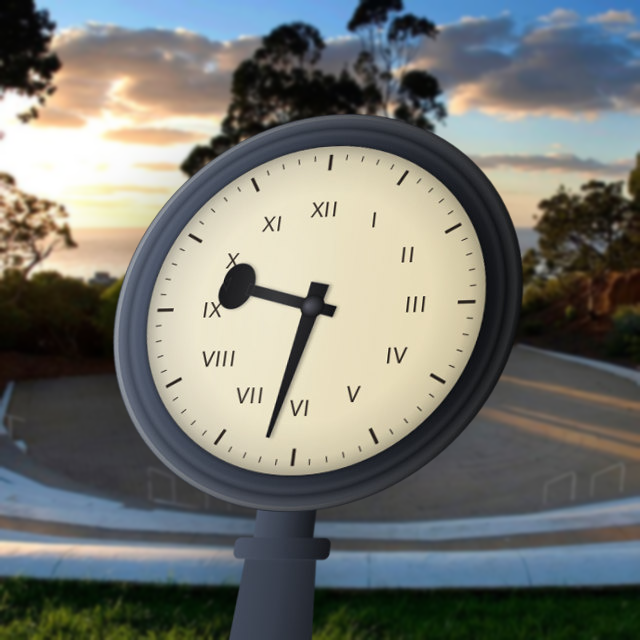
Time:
9h32
